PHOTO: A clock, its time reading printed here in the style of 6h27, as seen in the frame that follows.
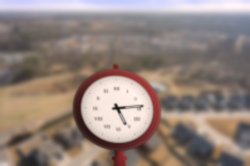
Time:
5h14
